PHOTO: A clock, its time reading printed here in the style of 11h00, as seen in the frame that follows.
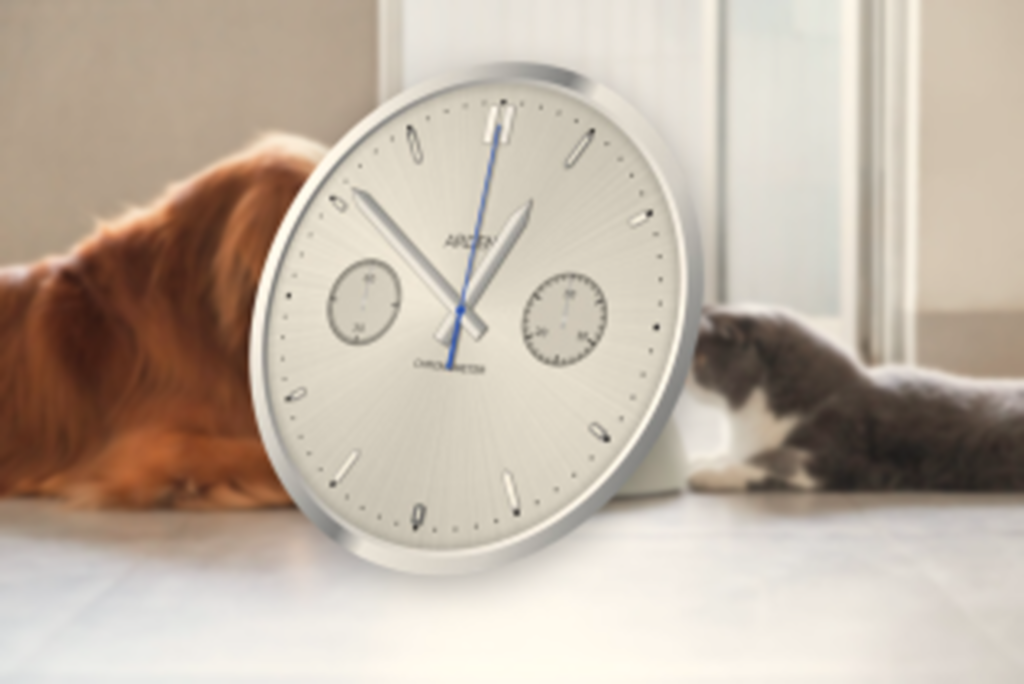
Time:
12h51
